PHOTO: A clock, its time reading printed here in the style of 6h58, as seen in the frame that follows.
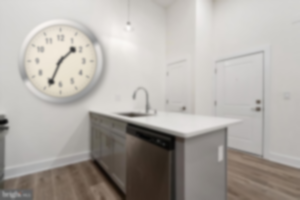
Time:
1h34
